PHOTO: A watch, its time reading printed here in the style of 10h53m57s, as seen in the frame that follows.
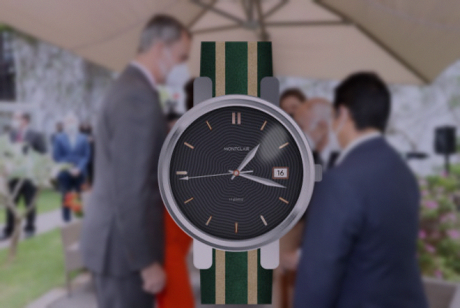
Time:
1h17m44s
